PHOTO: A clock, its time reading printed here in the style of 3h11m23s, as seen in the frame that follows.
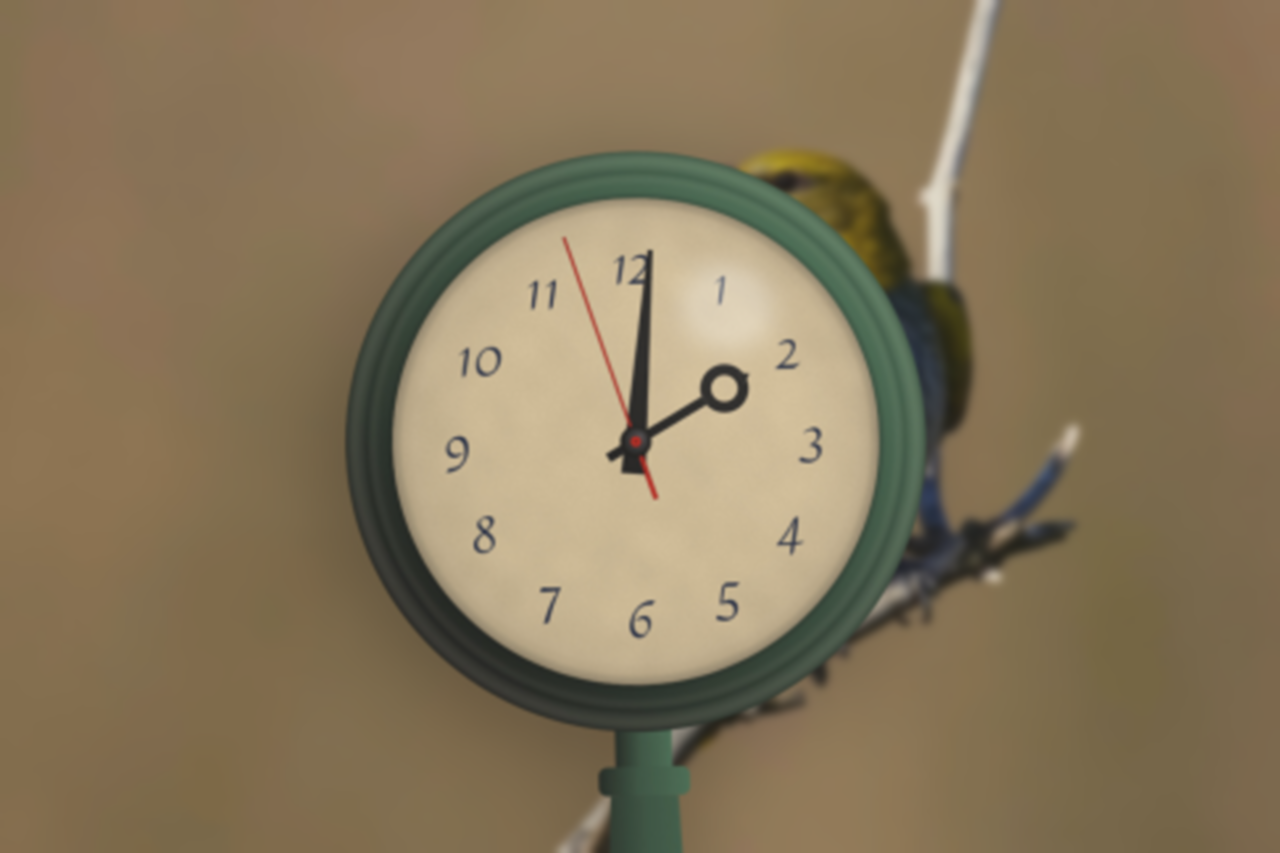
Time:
2h00m57s
